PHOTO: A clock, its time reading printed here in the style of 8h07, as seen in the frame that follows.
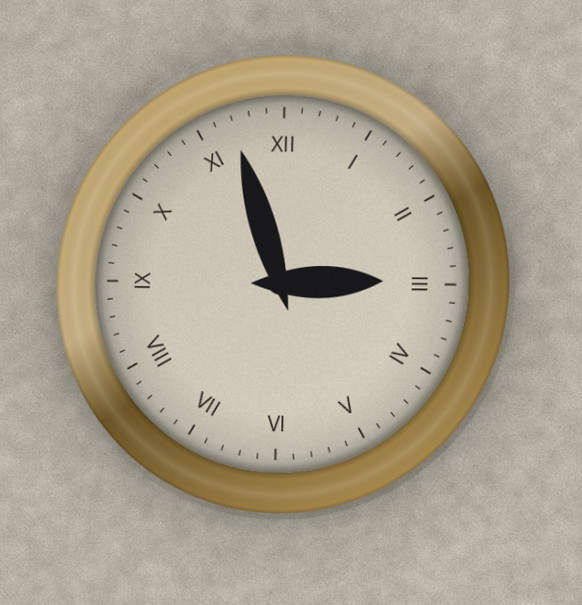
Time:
2h57
